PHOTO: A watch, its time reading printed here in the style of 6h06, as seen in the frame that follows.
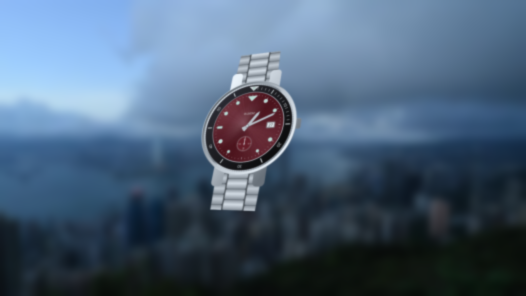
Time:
1h11
